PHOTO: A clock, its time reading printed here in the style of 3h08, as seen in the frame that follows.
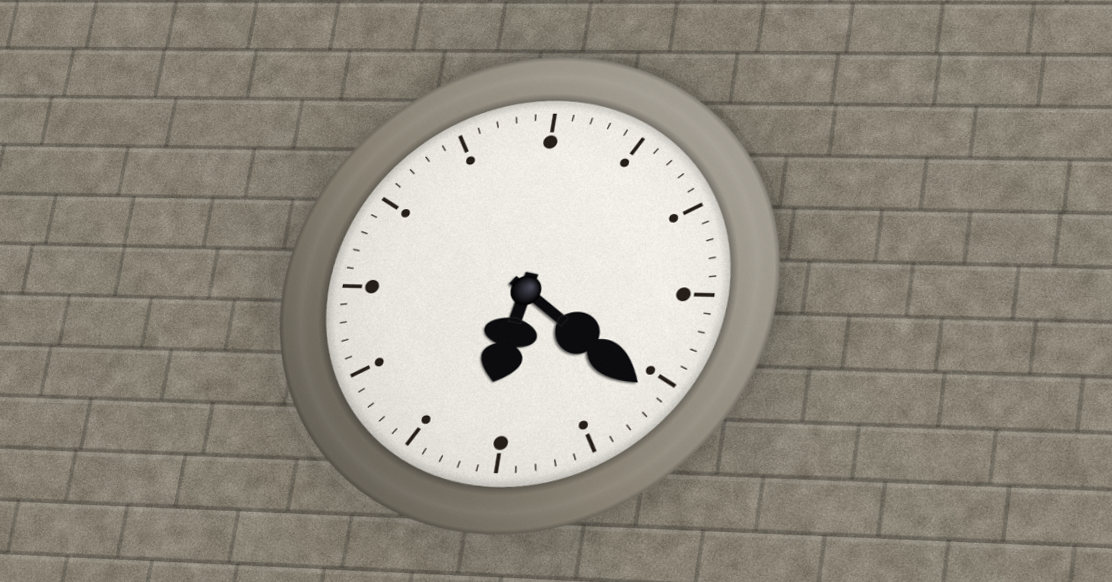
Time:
6h21
